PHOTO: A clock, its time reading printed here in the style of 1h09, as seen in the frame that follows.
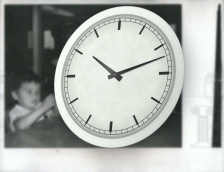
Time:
10h12
